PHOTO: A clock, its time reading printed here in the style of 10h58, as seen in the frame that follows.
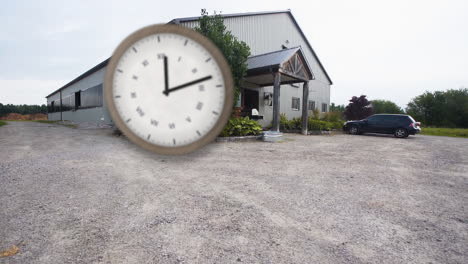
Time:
12h13
